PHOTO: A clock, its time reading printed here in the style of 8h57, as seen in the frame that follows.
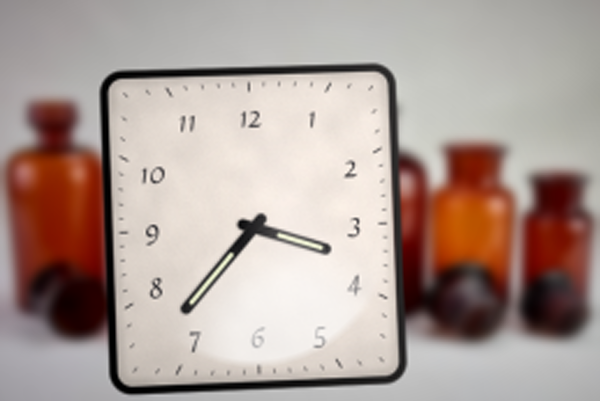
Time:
3h37
